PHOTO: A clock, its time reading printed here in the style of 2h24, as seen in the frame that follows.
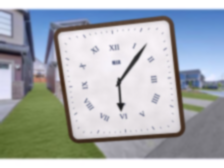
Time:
6h07
